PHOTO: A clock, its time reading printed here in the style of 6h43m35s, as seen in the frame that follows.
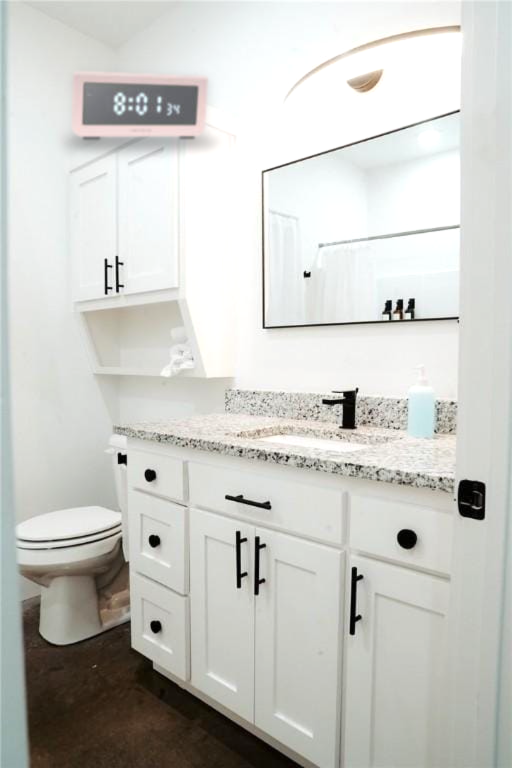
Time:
8h01m34s
